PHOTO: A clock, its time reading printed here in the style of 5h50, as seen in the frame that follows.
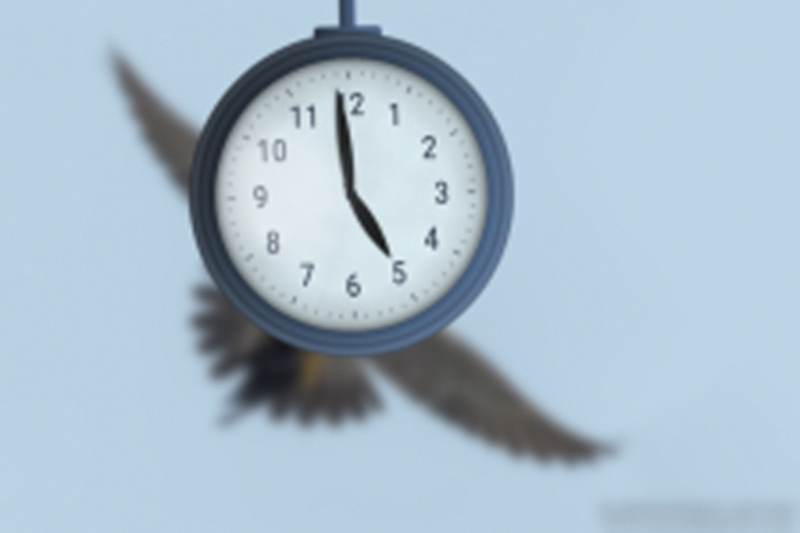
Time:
4h59
